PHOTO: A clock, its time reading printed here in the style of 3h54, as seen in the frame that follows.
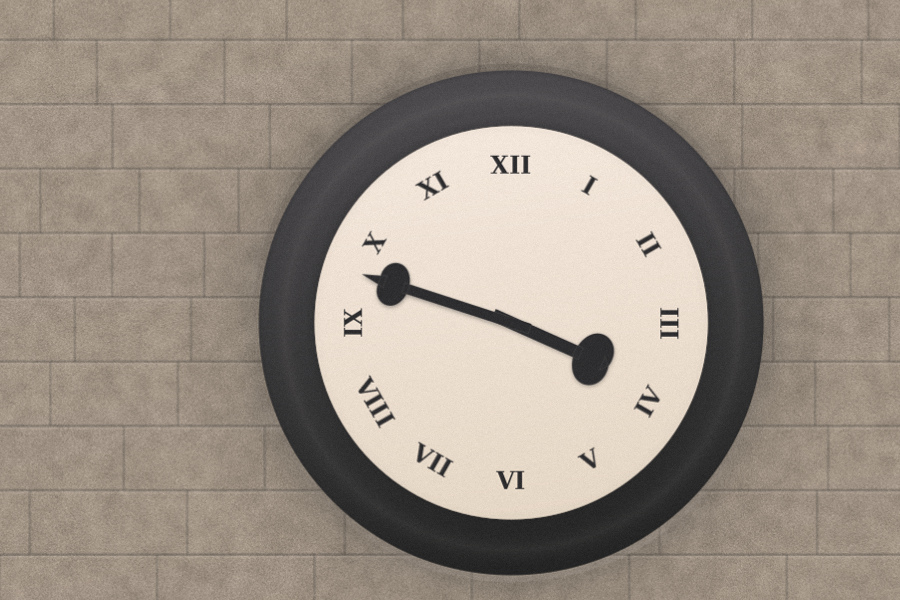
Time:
3h48
